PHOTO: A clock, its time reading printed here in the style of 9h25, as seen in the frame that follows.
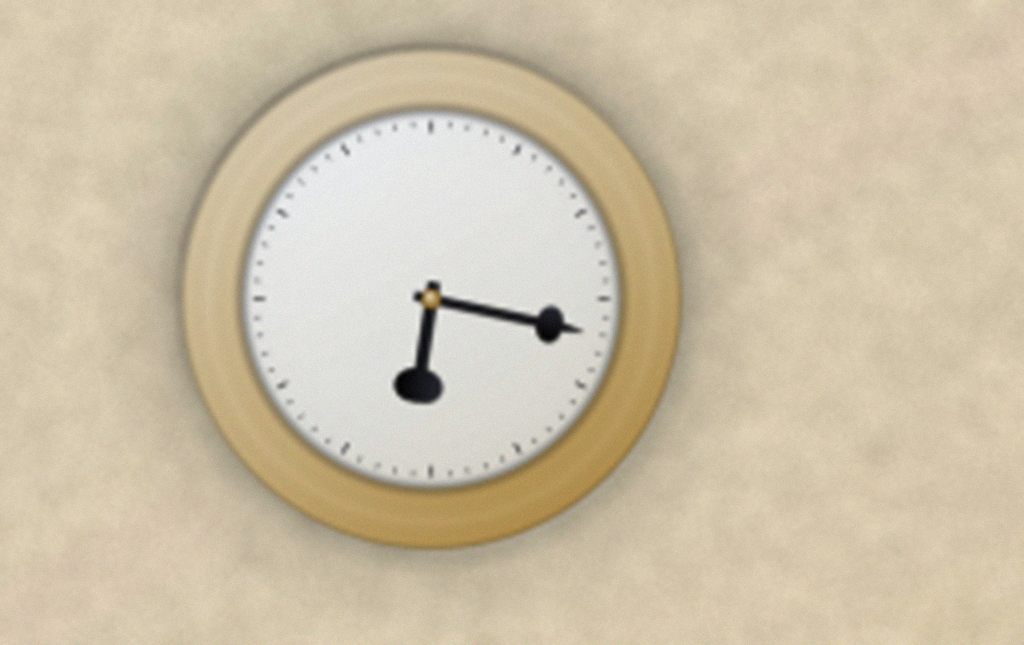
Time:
6h17
